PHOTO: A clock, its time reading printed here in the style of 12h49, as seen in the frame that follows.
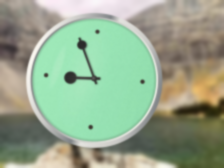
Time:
8h56
